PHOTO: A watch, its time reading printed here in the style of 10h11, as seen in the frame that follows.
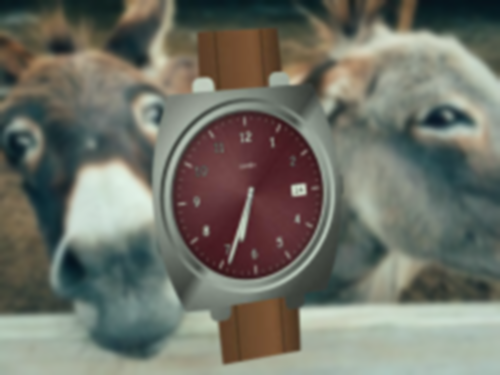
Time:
6h34
